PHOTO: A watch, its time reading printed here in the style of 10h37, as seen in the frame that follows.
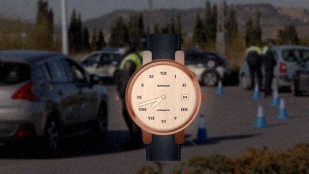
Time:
7h42
